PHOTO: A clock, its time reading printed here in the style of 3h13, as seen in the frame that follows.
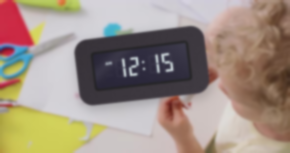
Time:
12h15
